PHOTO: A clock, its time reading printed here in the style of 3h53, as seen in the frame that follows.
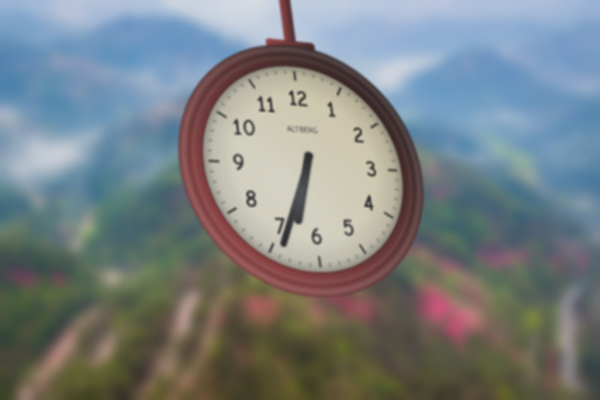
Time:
6h34
